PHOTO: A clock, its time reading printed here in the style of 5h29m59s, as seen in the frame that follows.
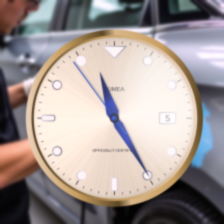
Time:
11h24m54s
